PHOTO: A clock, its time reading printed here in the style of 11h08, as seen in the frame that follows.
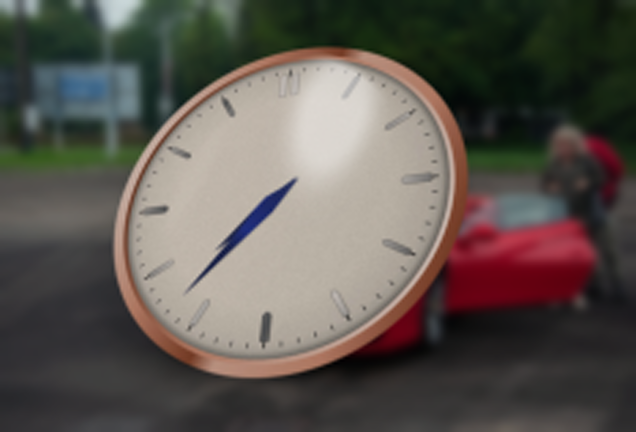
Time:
7h37
